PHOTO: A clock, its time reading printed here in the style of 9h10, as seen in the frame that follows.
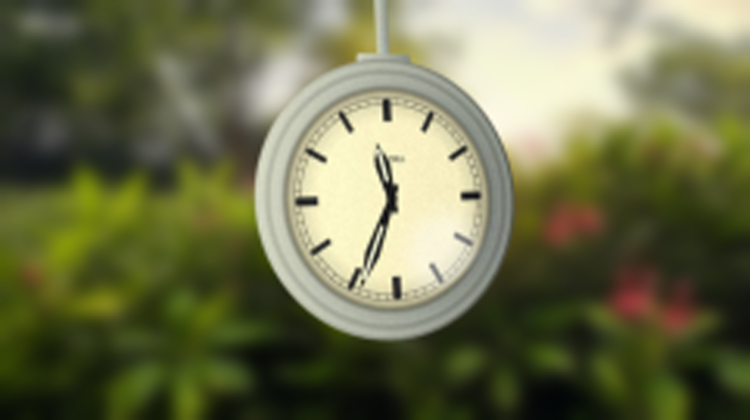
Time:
11h34
